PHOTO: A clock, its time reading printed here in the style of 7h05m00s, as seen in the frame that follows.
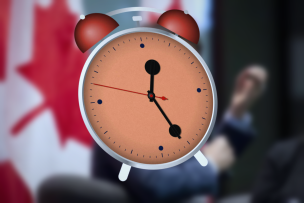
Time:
12h25m48s
